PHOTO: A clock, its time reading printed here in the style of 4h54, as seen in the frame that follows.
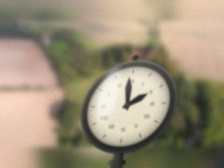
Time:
1h59
